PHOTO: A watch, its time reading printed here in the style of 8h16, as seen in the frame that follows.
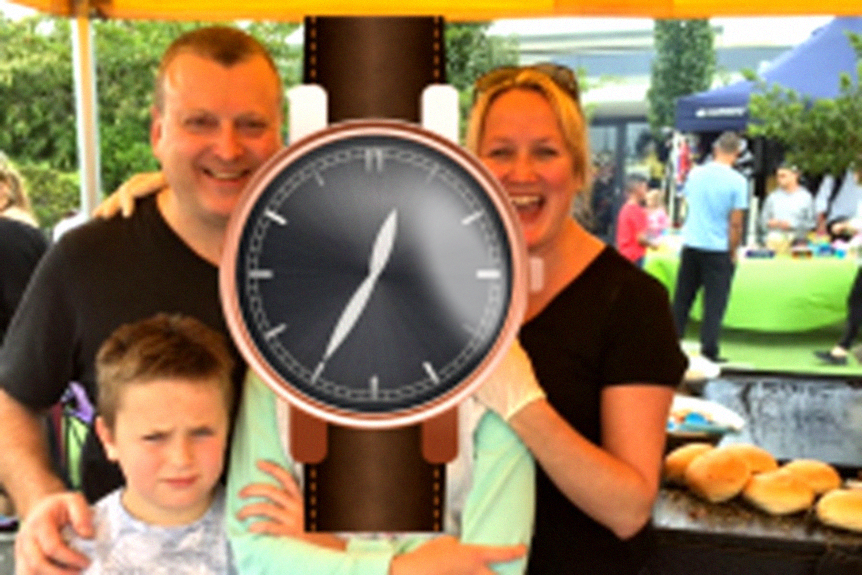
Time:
12h35
